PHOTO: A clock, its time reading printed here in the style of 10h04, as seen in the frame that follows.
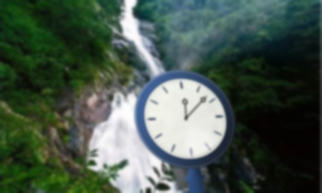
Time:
12h08
